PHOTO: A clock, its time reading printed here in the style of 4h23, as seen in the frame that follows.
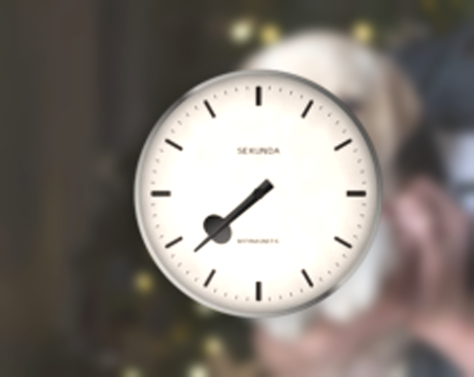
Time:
7h38
